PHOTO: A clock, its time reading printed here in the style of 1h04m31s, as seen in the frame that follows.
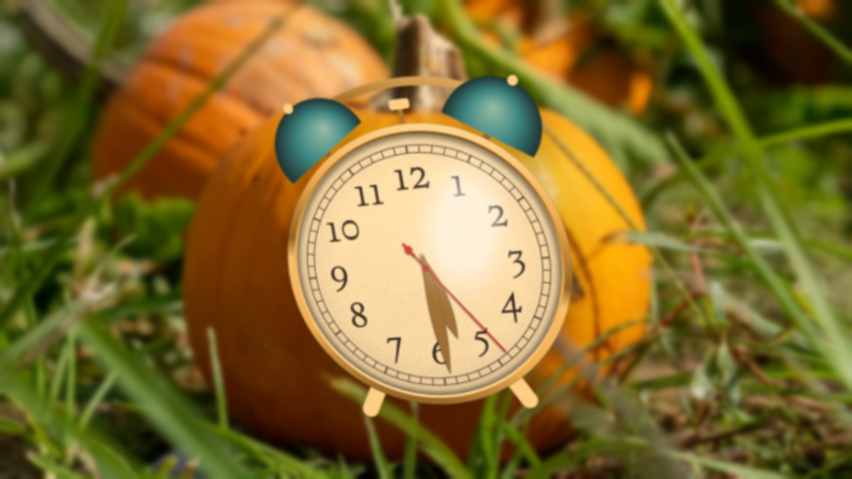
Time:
5h29m24s
